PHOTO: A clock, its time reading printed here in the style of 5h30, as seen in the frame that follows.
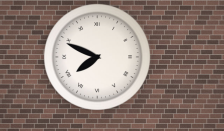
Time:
7h49
